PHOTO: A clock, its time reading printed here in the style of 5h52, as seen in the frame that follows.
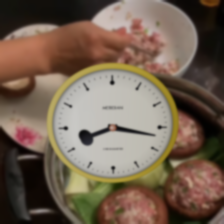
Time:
8h17
